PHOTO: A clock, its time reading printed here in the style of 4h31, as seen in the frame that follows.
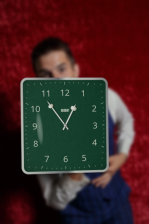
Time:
12h54
